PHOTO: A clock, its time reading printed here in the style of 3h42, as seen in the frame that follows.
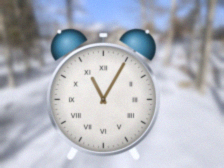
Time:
11h05
